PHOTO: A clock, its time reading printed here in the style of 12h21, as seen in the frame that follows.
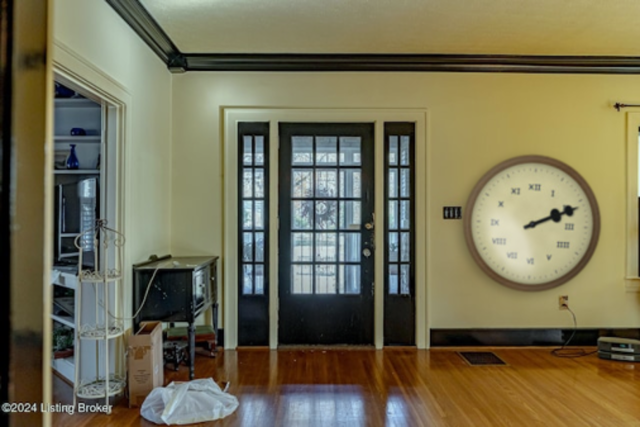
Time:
2h11
